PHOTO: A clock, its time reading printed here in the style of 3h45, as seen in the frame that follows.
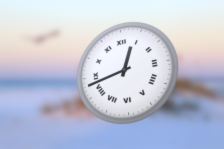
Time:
12h43
